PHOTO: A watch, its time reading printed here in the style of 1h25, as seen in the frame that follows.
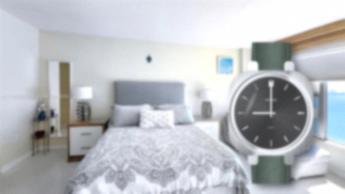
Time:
9h00
